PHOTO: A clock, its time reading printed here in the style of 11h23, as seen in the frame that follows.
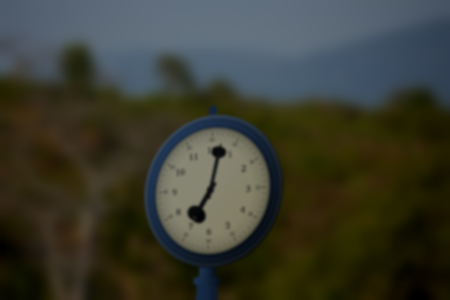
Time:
7h02
